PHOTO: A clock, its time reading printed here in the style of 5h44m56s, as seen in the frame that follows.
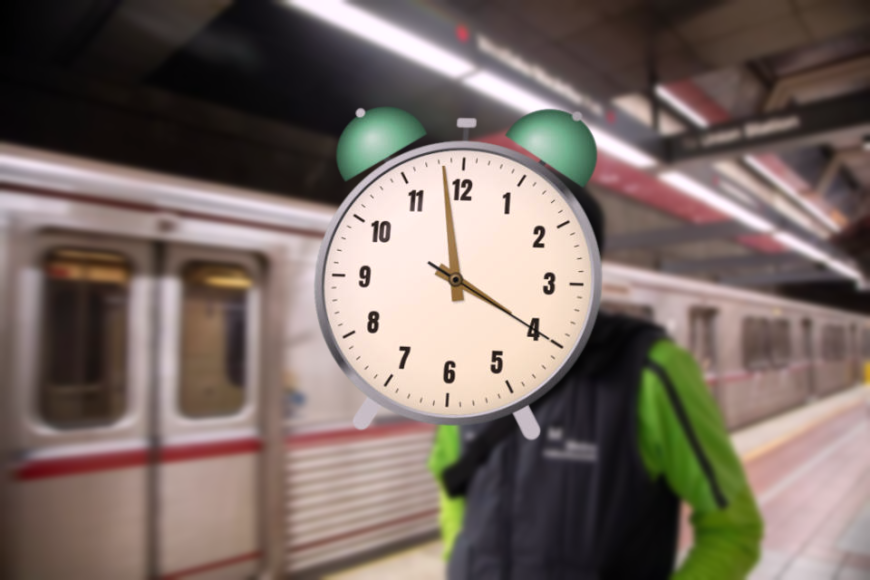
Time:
3h58m20s
